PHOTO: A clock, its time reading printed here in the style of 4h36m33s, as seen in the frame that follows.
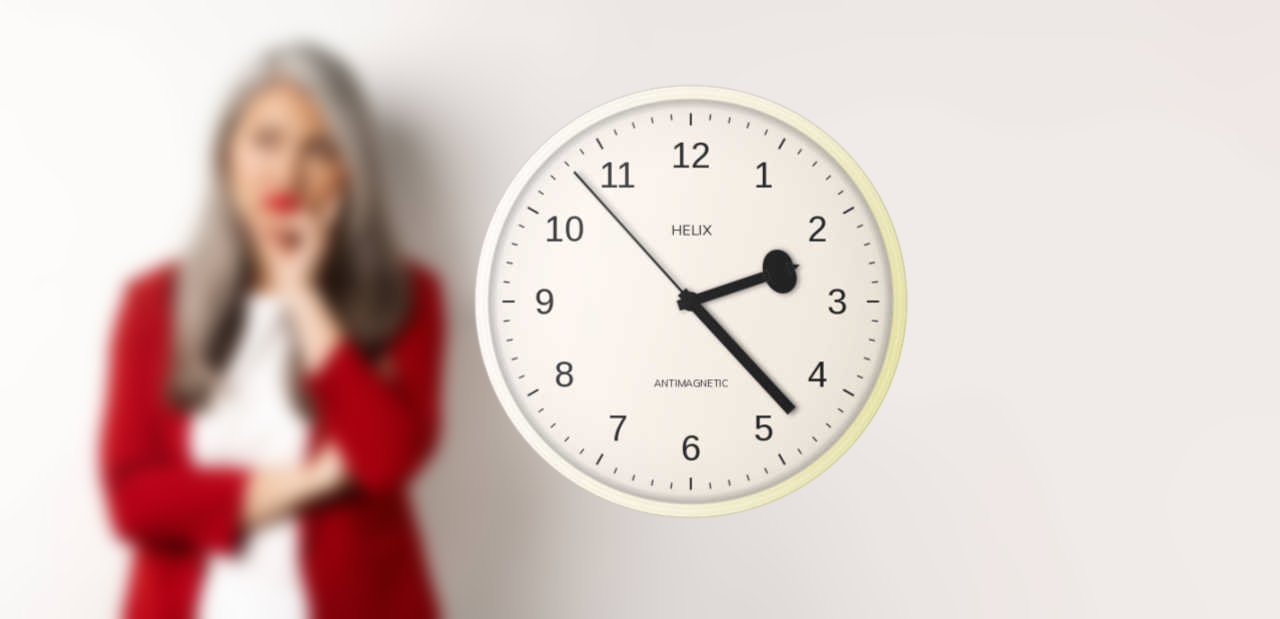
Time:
2h22m53s
